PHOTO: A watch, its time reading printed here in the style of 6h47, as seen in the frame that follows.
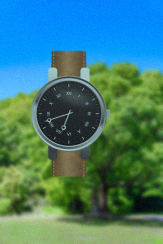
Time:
6h42
